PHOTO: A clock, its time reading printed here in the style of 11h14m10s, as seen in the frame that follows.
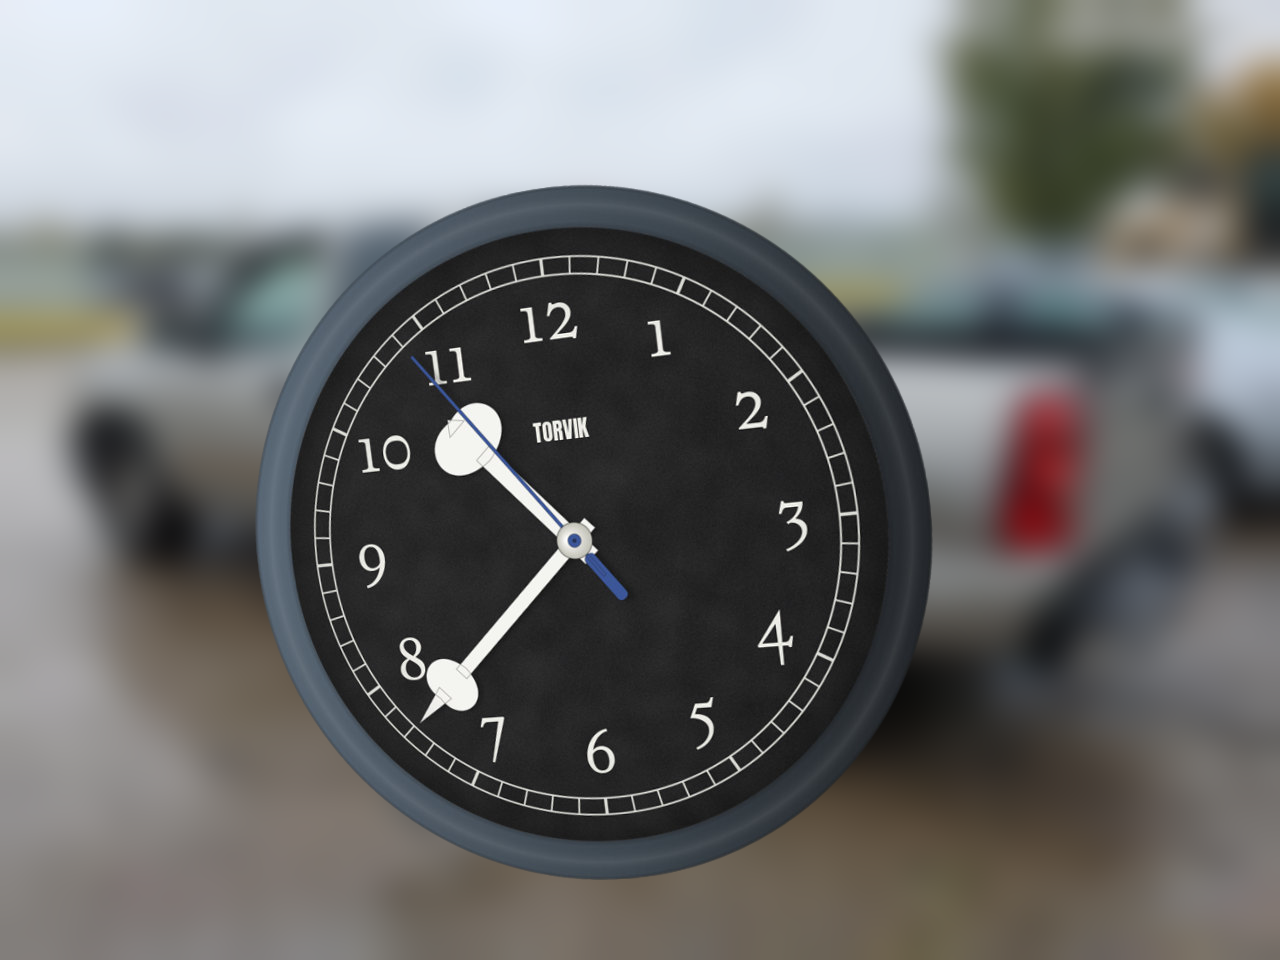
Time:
10h37m54s
